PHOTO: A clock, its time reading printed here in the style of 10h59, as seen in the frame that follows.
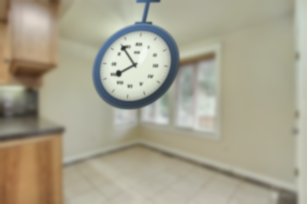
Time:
7h53
